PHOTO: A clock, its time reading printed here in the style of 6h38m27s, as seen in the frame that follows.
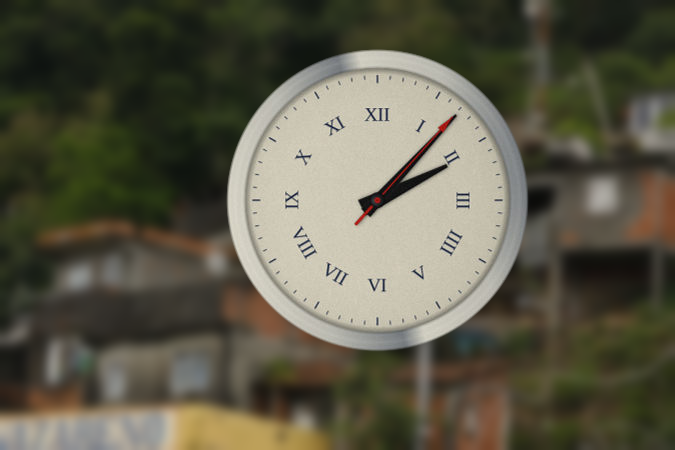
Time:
2h07m07s
